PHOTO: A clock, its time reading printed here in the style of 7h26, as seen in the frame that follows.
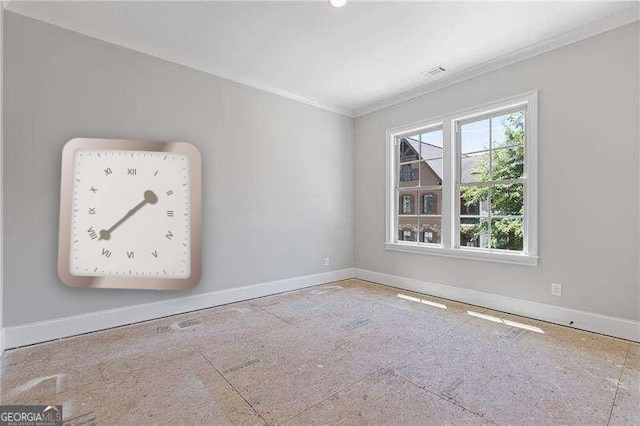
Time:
1h38
